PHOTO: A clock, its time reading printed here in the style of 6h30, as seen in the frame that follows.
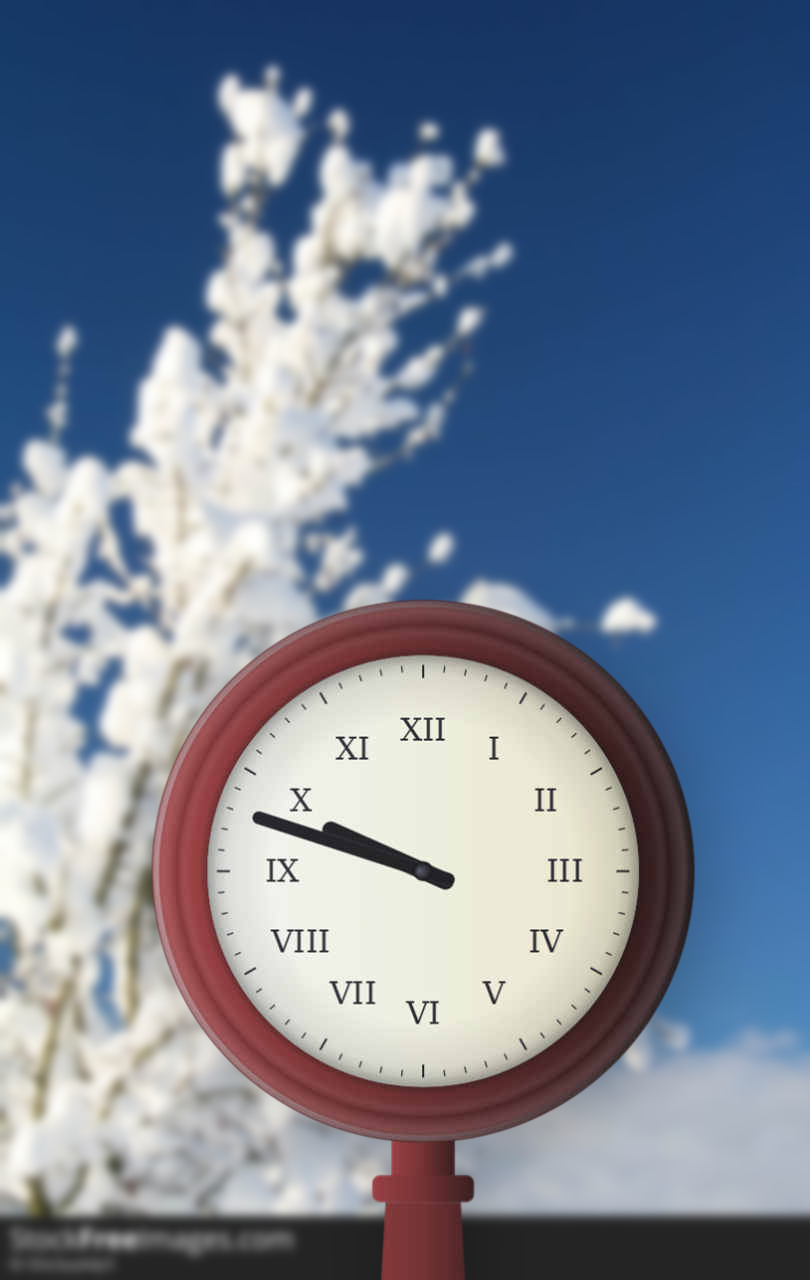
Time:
9h48
